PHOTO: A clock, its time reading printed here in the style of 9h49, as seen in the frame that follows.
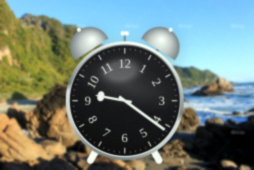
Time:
9h21
